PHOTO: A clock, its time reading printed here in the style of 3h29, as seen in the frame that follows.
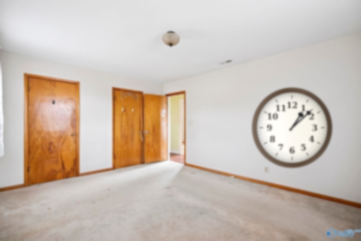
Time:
1h08
